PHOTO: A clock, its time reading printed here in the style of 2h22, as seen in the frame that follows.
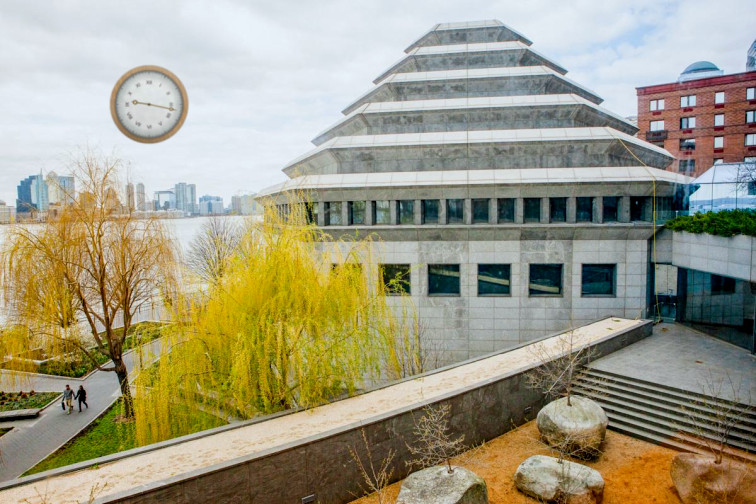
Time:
9h17
